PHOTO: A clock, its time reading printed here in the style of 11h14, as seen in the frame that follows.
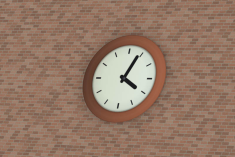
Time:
4h04
